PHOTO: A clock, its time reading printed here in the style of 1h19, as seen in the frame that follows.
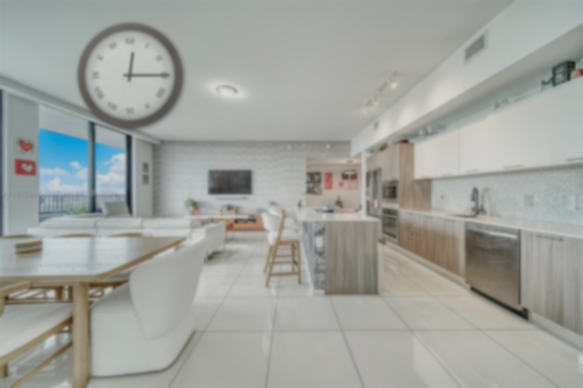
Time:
12h15
